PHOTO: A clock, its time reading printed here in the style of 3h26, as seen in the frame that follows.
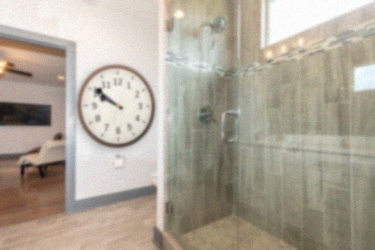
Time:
9h51
